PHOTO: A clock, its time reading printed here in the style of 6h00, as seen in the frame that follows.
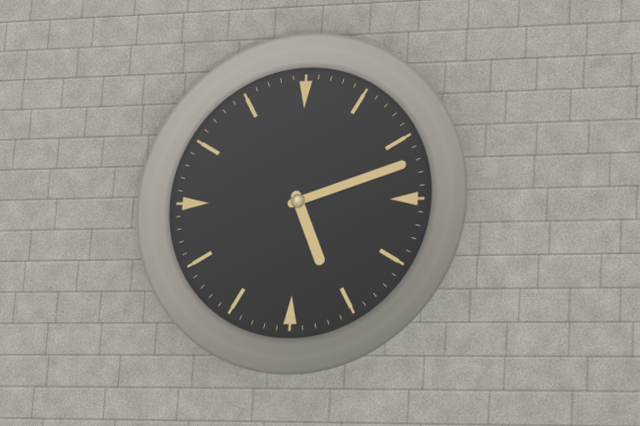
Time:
5h12
